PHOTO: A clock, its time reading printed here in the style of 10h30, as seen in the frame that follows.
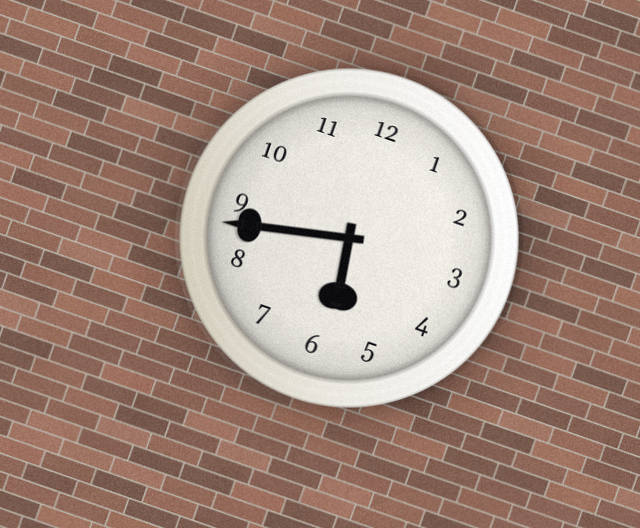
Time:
5h43
